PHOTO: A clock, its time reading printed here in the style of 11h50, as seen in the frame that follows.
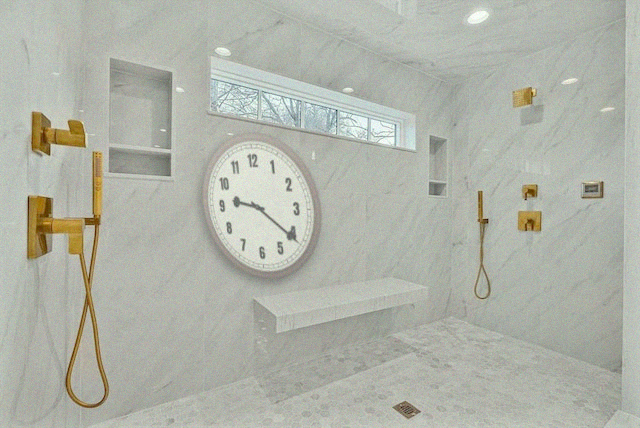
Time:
9h21
